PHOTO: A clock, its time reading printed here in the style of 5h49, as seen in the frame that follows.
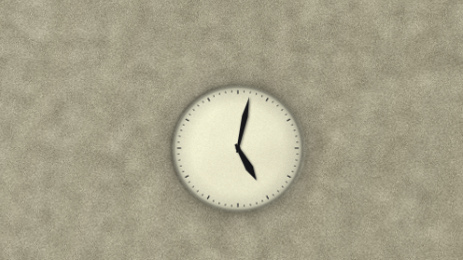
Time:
5h02
